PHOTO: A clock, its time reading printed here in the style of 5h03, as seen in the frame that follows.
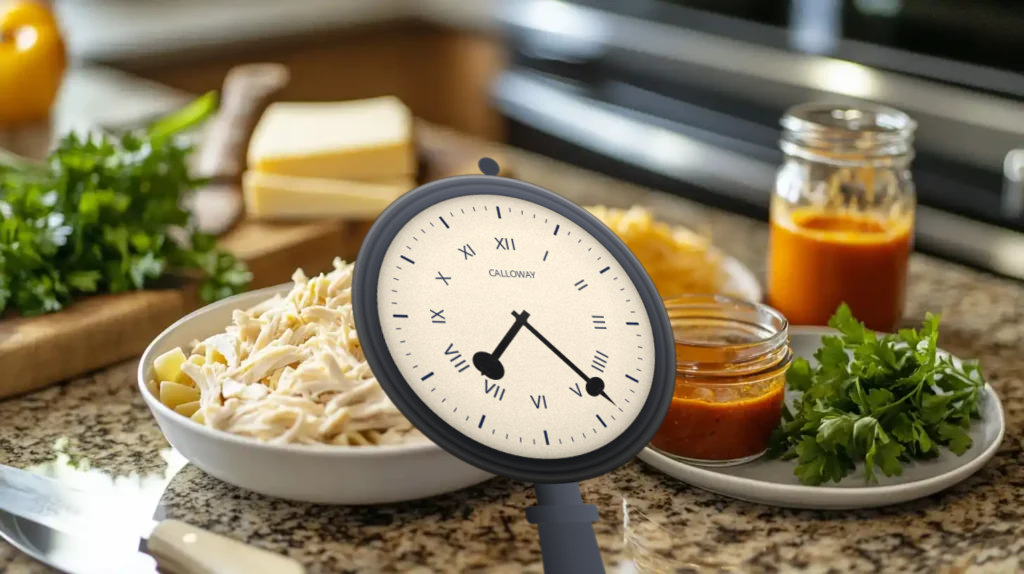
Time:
7h23
